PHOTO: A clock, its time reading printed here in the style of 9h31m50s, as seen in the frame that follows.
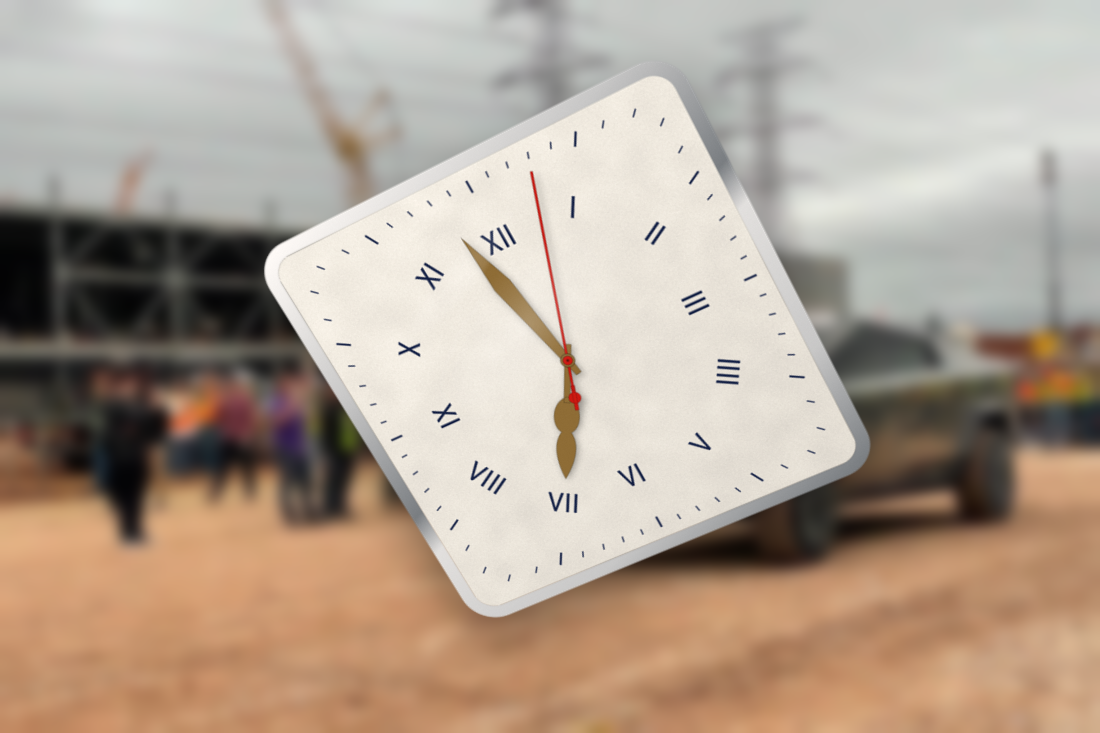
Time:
6h58m03s
